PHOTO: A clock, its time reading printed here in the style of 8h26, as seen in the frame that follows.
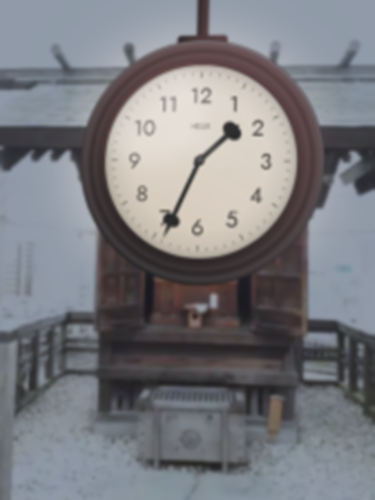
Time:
1h34
